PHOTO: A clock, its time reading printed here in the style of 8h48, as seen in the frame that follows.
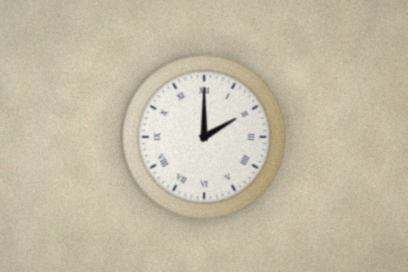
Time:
2h00
